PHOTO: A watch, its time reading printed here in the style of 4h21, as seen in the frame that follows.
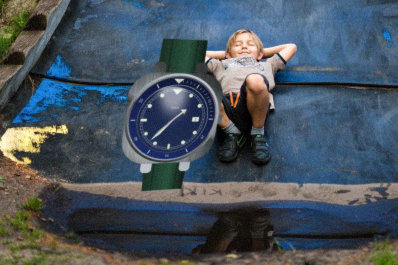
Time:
1h37
